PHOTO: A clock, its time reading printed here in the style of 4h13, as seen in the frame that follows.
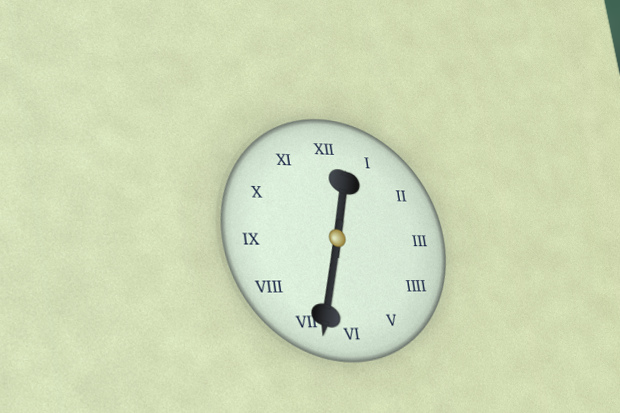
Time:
12h33
